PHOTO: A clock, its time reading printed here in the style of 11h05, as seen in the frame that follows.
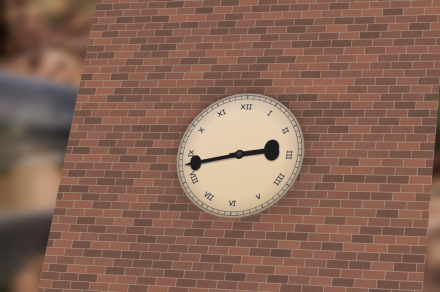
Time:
2h43
